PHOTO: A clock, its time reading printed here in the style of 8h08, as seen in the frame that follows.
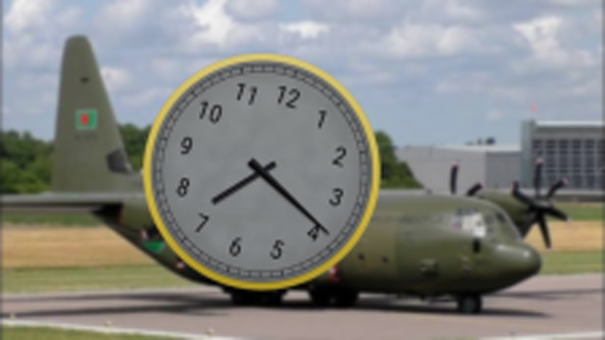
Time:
7h19
